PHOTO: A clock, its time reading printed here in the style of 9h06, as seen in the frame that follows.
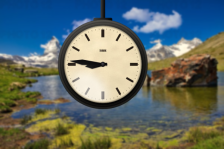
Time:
8h46
